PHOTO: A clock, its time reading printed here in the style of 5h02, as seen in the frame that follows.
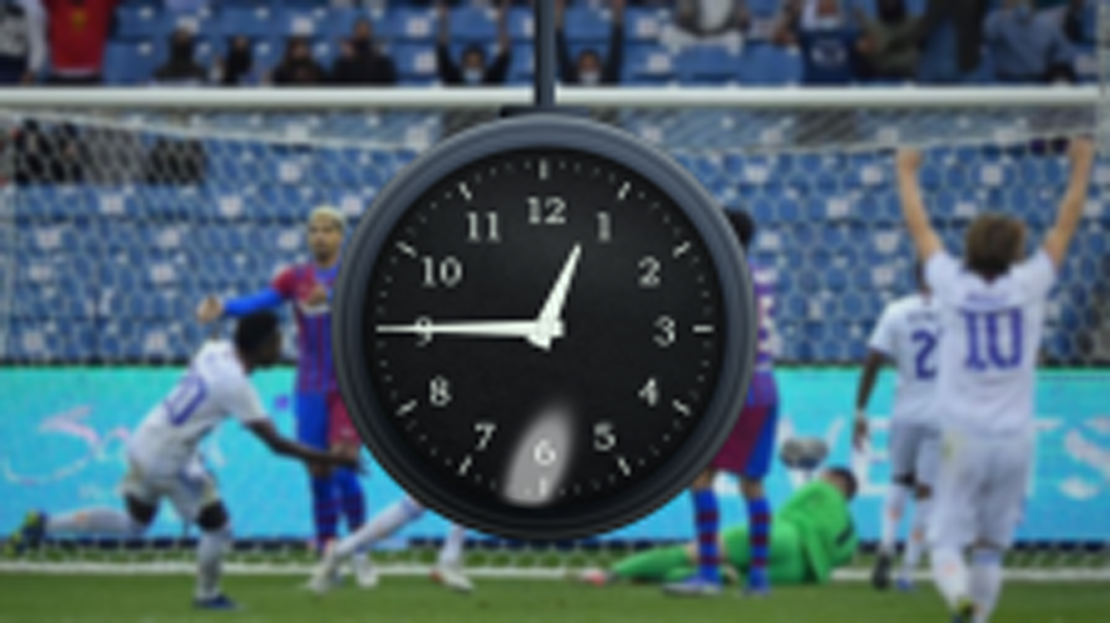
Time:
12h45
